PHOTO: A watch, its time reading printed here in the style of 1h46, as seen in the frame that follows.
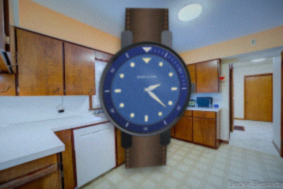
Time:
2h22
